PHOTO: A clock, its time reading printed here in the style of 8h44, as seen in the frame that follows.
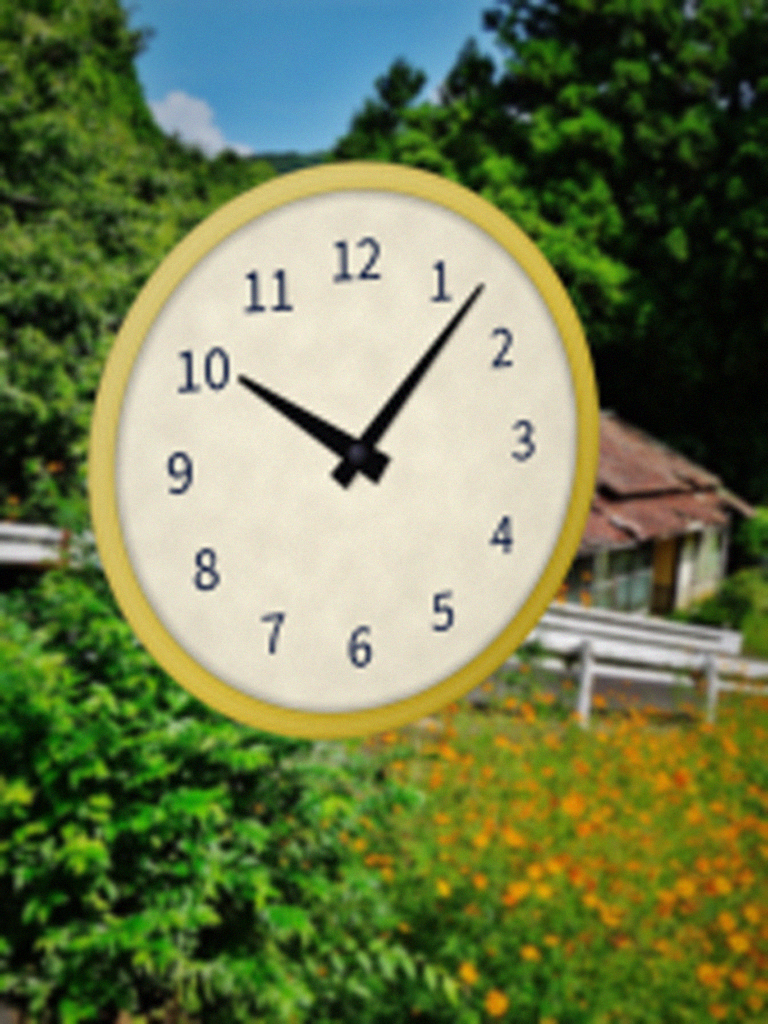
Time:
10h07
